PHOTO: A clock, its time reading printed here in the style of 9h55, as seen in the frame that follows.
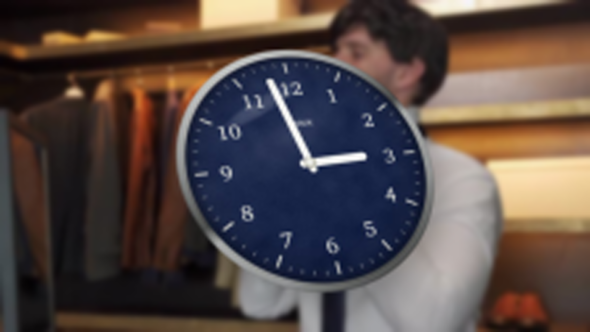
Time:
2h58
